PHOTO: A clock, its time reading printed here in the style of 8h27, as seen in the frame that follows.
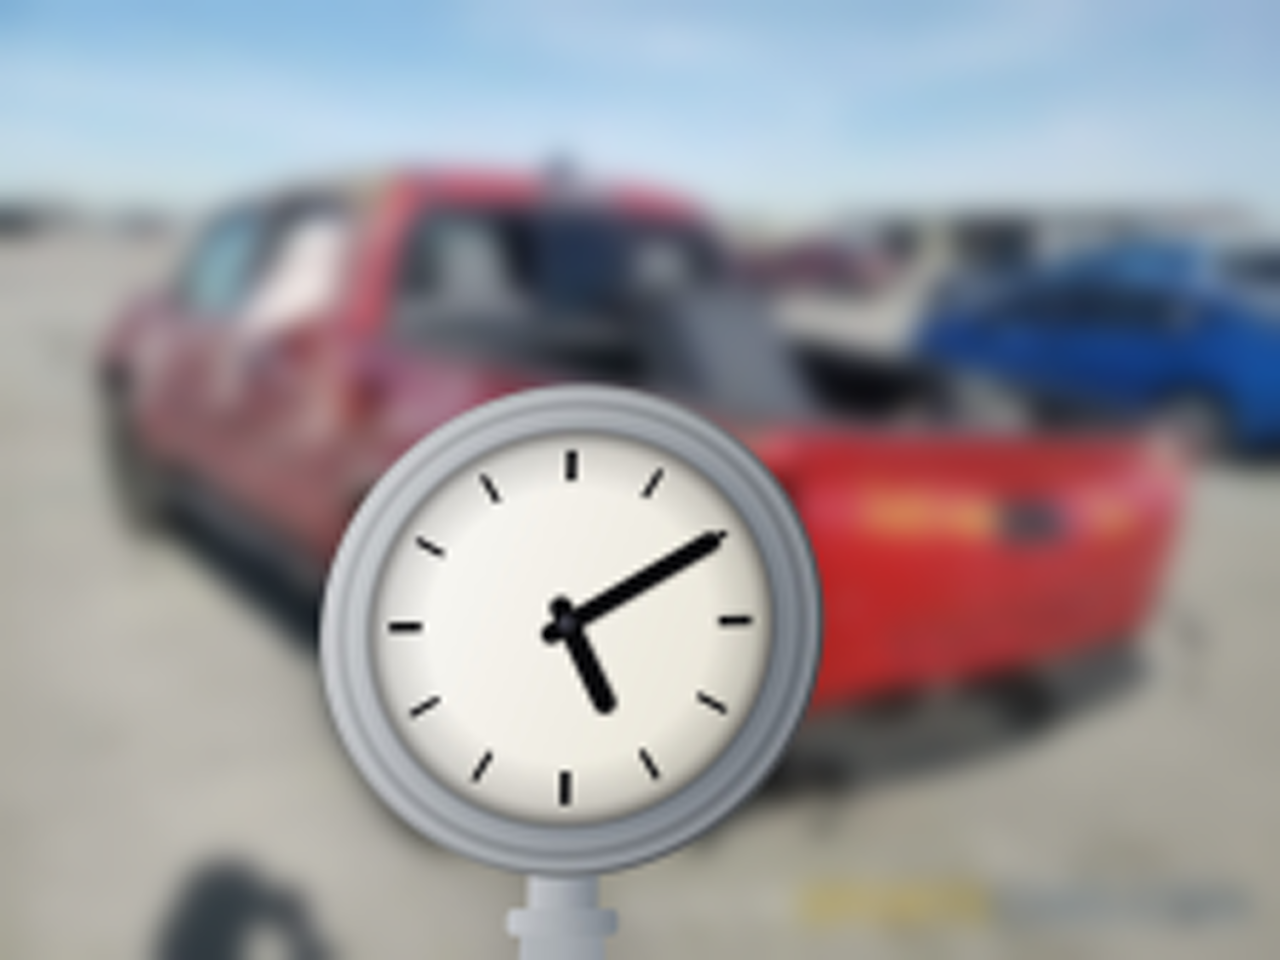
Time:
5h10
